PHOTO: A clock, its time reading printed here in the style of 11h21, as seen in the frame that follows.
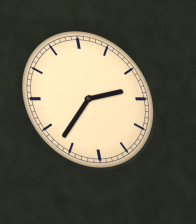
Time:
2h37
